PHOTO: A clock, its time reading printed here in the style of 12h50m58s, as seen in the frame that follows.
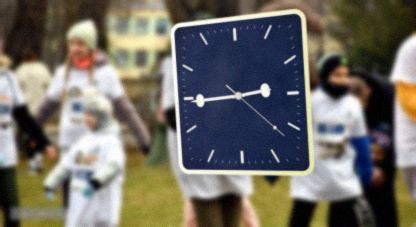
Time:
2h44m22s
